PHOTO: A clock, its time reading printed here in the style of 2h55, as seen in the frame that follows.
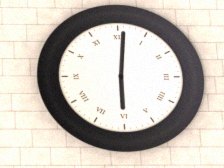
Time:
6h01
